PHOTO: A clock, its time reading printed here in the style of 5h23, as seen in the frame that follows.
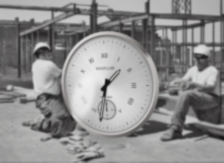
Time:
1h32
